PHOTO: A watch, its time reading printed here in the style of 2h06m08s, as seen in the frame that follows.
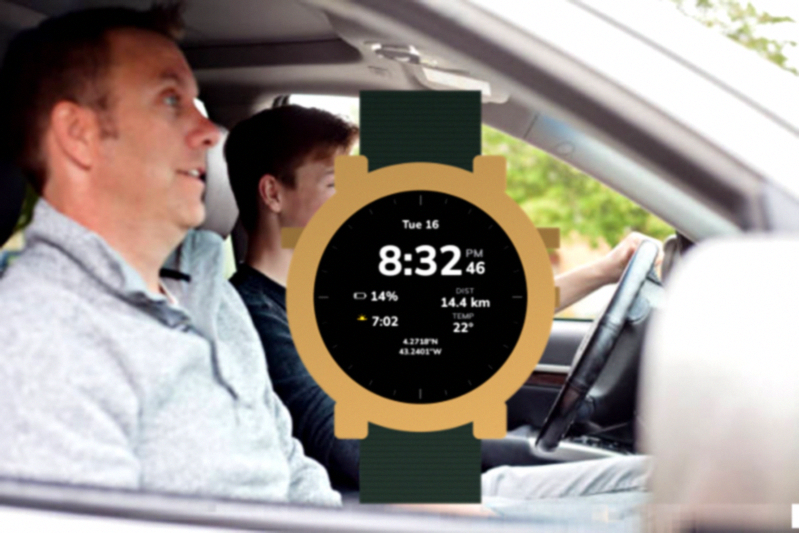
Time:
8h32m46s
